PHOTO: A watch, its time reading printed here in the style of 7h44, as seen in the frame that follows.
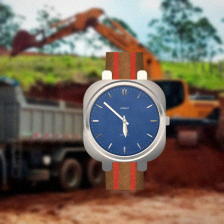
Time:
5h52
